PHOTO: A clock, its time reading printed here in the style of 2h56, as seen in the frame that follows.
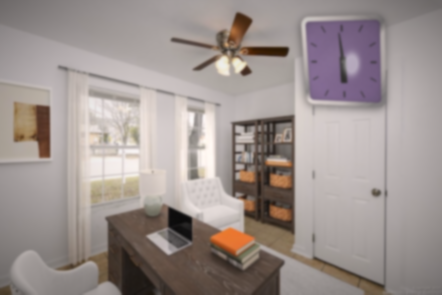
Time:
5h59
